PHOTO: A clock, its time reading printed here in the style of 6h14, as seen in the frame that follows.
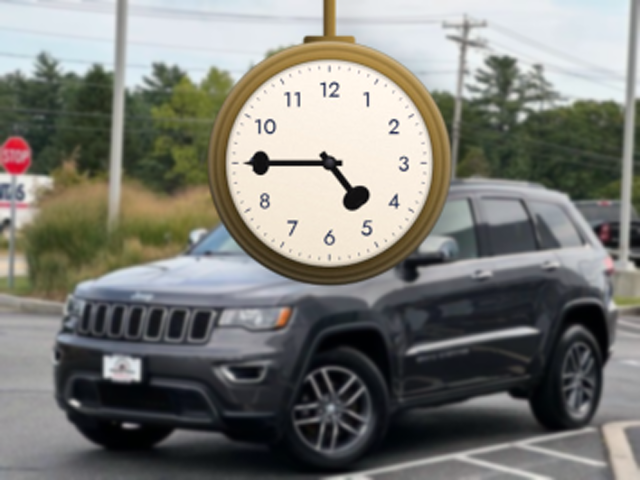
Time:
4h45
